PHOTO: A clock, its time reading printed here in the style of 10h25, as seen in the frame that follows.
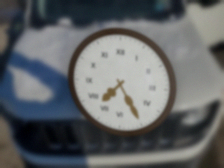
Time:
7h25
